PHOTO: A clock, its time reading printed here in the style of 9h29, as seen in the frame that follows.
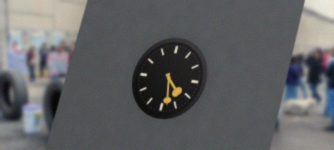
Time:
4h28
